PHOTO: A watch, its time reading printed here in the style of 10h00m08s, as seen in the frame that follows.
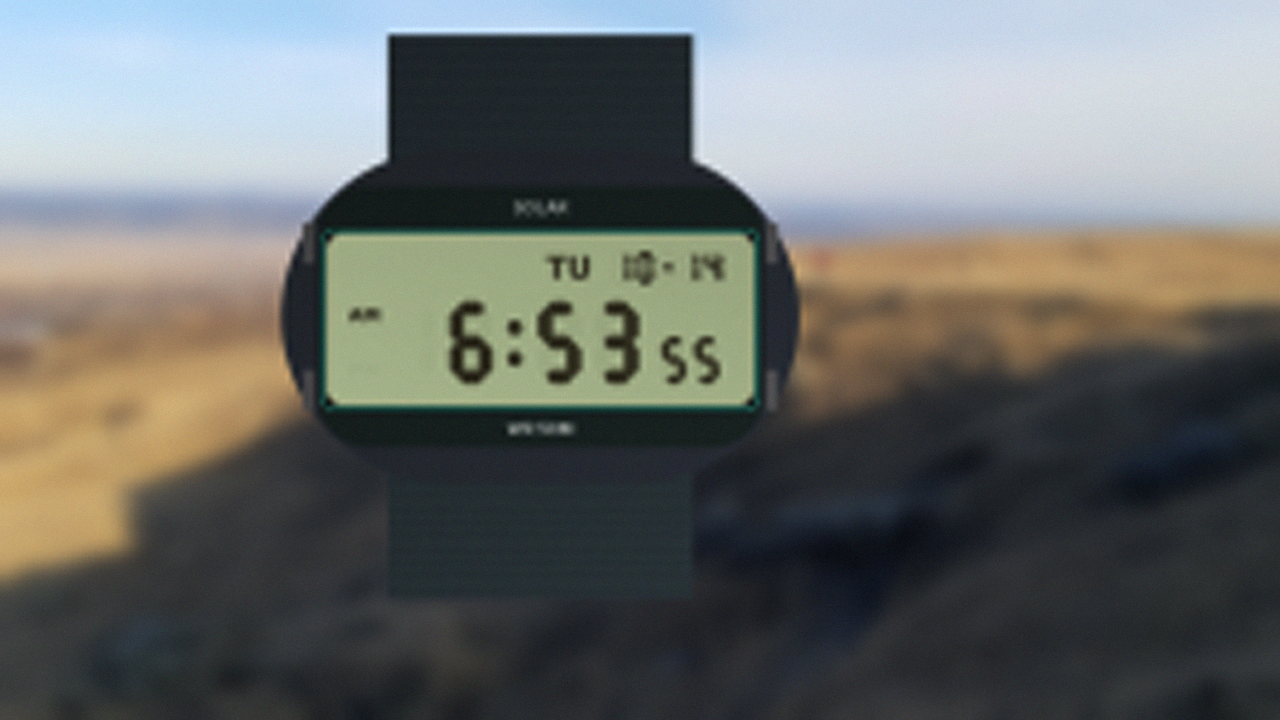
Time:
6h53m55s
